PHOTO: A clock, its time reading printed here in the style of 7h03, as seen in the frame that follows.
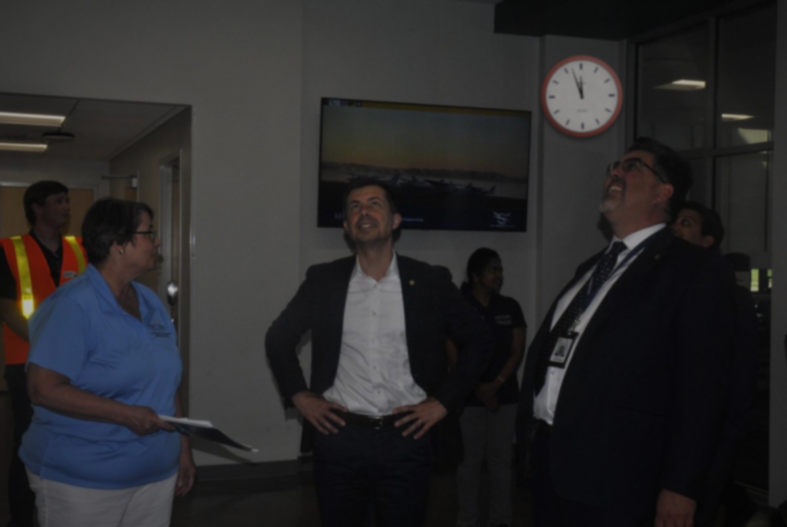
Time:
11h57
